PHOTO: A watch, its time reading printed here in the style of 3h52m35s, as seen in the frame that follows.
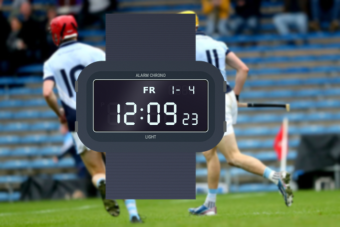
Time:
12h09m23s
